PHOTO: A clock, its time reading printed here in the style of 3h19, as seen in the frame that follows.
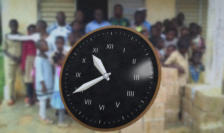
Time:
10h40
